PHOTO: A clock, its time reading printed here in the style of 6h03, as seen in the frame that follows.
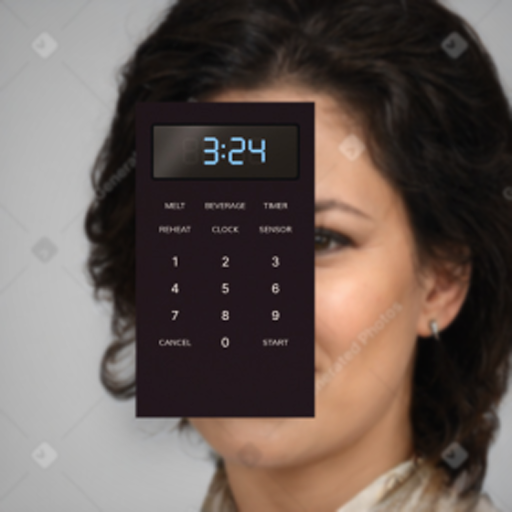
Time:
3h24
